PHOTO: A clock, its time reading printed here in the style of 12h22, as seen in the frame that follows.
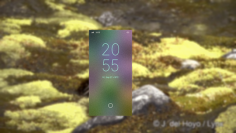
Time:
20h55
